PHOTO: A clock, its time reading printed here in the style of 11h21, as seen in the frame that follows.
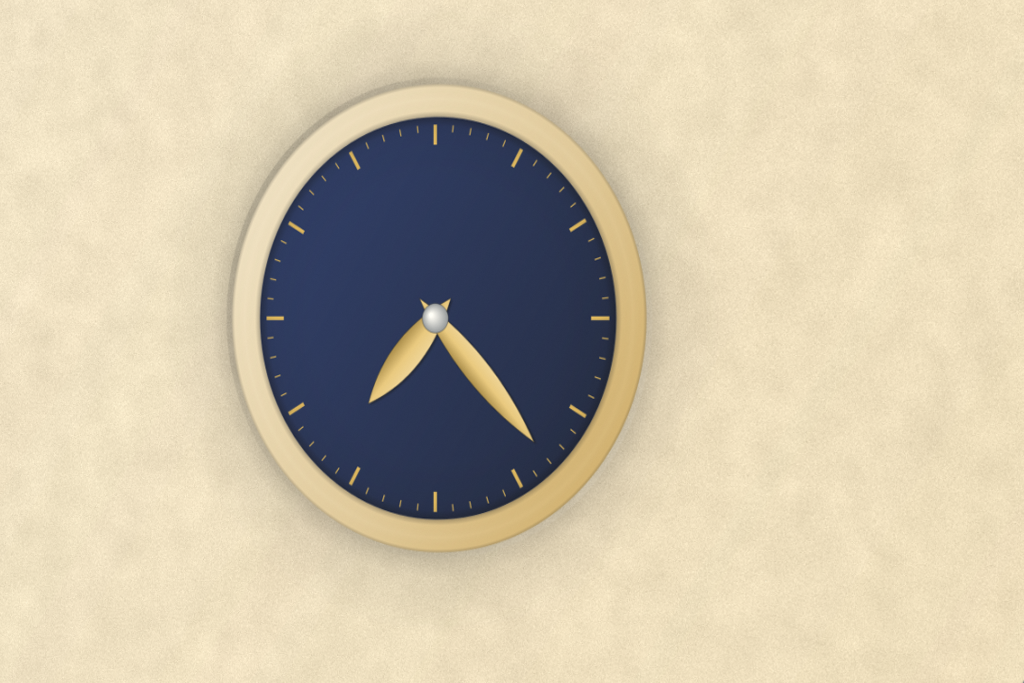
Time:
7h23
